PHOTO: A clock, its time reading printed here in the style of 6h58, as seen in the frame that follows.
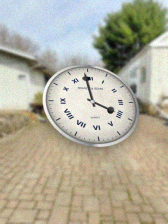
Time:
3h59
